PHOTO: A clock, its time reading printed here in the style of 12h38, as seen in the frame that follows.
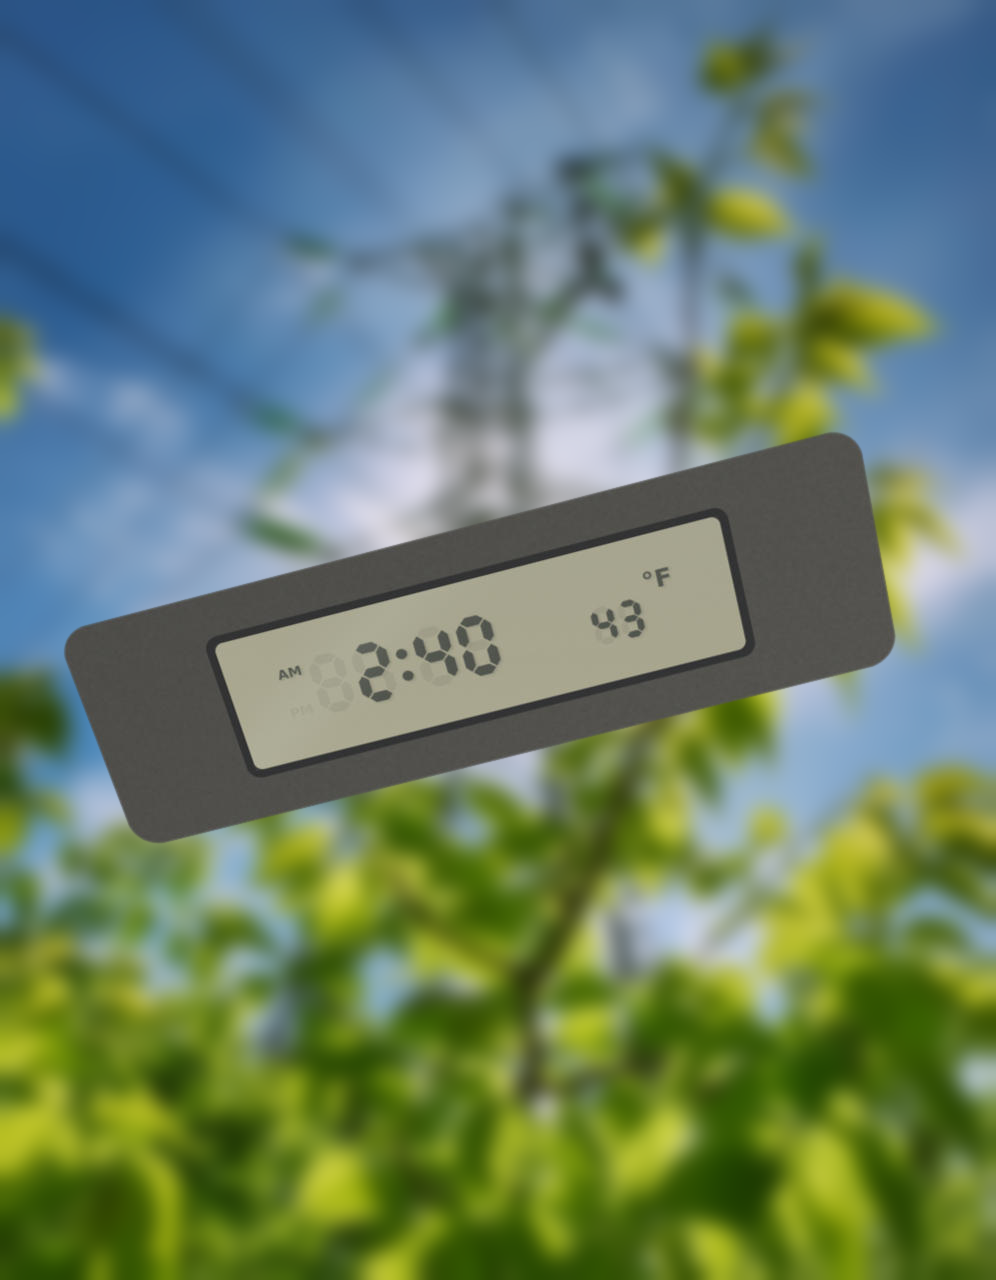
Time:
2h40
